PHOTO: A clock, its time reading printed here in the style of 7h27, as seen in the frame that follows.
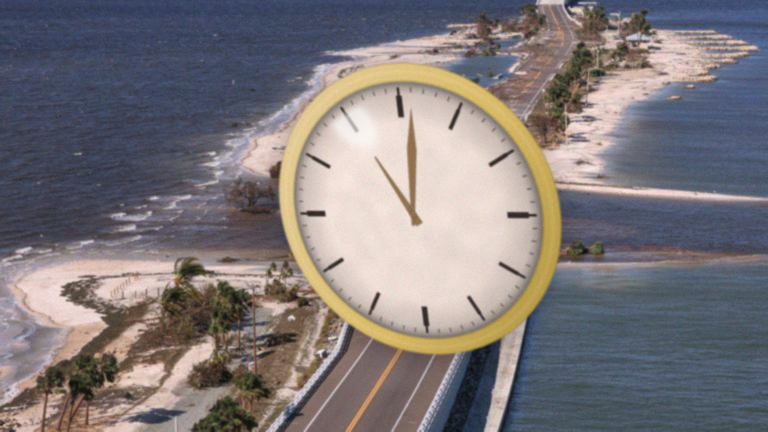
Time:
11h01
